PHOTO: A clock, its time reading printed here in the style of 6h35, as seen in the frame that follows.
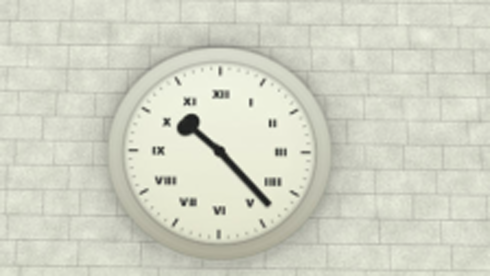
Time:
10h23
